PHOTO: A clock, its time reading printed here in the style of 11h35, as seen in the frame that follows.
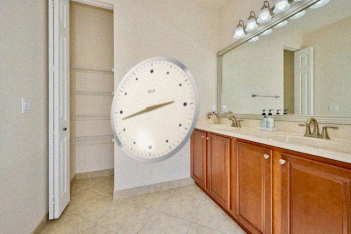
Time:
2h43
